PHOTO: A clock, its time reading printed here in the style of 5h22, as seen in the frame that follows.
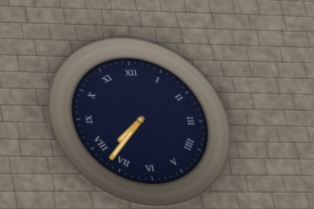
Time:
7h37
